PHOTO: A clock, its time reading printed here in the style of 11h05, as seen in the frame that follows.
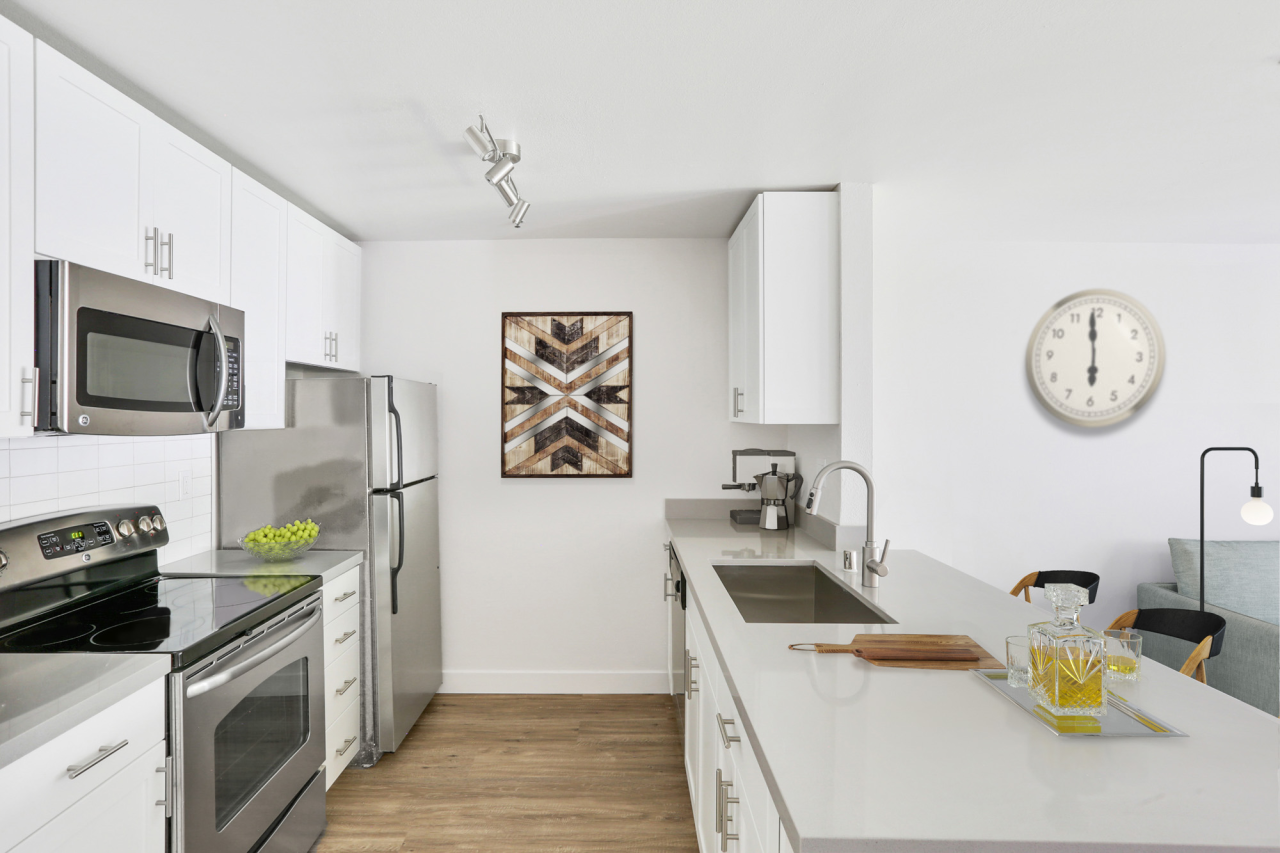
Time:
5h59
